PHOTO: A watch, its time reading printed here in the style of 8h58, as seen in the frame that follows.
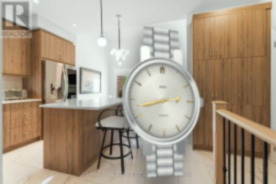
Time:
2h43
